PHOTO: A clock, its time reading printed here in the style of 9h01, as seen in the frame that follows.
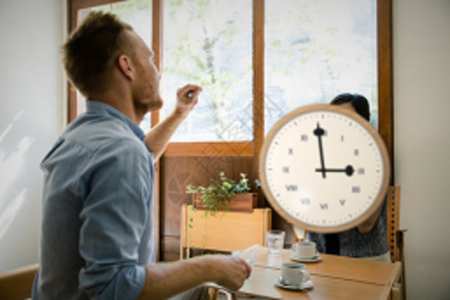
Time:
2h59
